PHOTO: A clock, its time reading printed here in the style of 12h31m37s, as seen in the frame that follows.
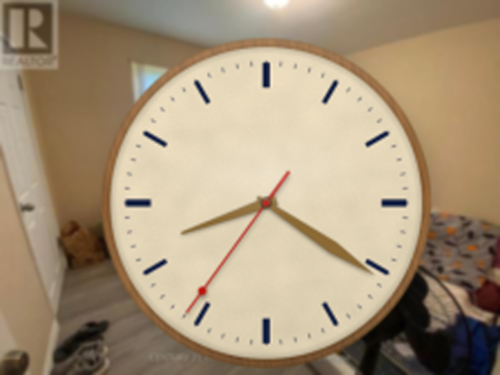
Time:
8h20m36s
